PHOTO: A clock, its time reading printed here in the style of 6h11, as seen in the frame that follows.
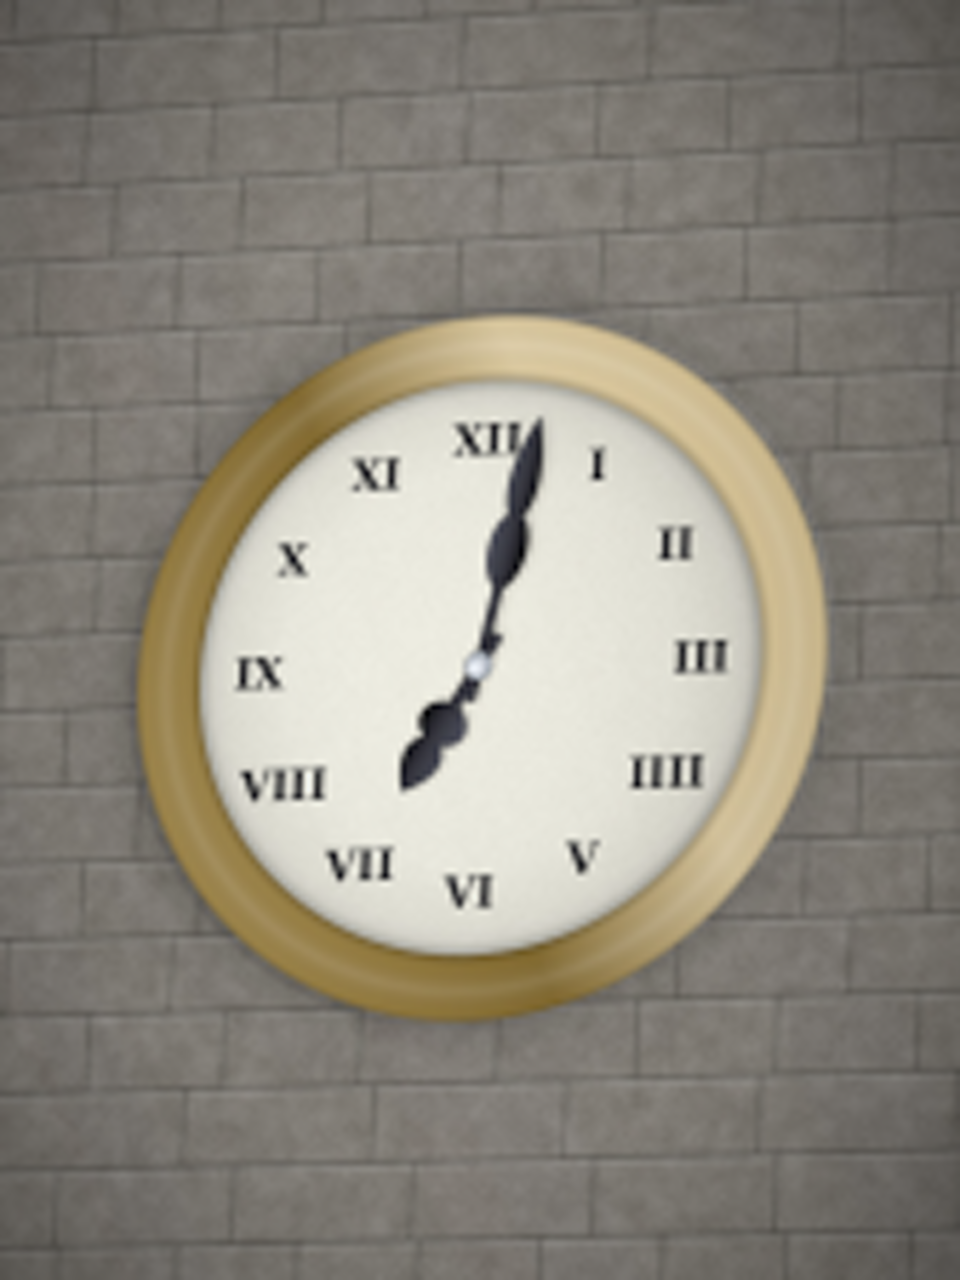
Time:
7h02
